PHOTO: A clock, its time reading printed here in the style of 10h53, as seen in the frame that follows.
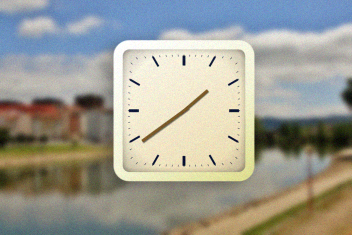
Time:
1h39
